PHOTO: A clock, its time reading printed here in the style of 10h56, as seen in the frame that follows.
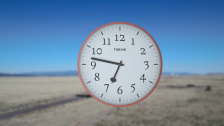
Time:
6h47
